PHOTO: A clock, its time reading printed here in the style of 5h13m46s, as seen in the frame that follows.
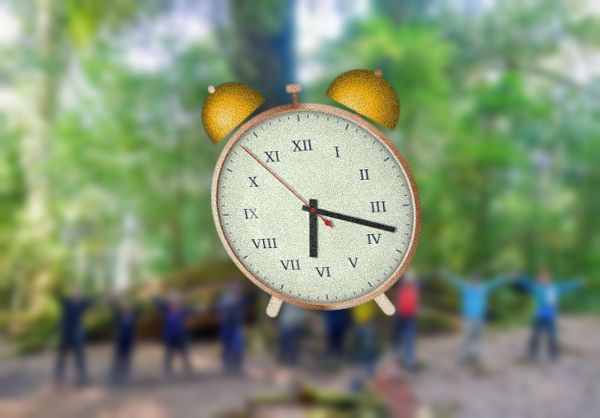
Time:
6h17m53s
